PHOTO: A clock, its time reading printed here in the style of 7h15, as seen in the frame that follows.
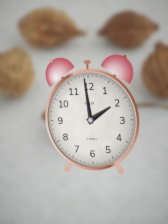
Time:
1h59
